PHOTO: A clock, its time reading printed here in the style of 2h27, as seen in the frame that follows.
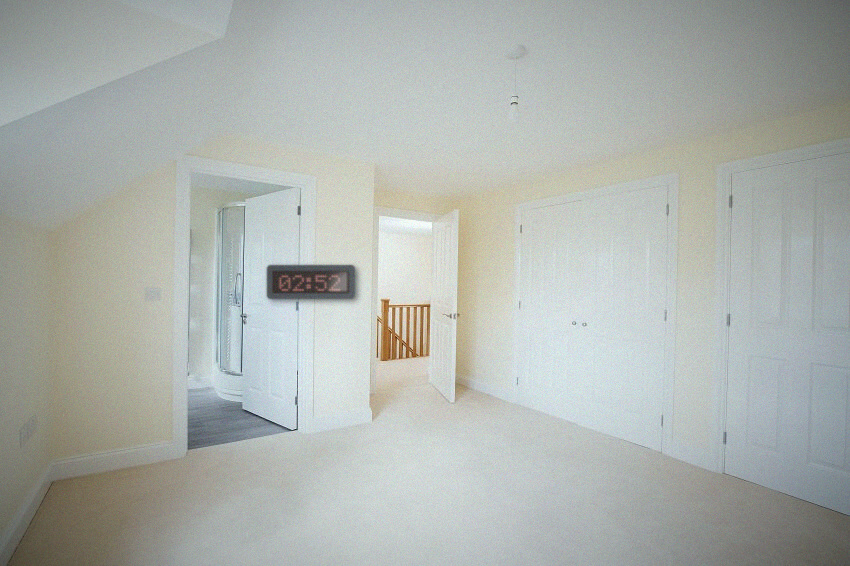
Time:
2h52
